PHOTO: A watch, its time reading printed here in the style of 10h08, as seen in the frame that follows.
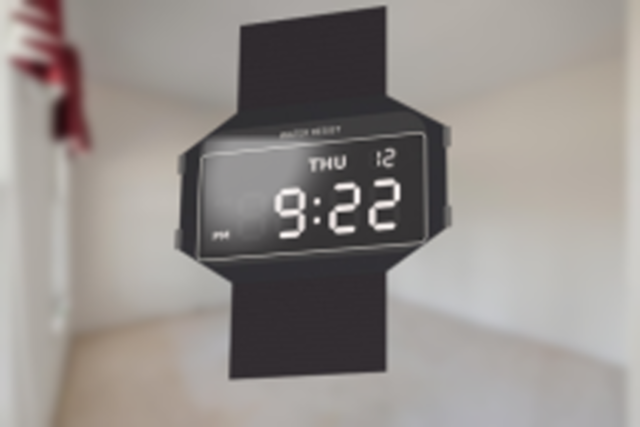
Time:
9h22
